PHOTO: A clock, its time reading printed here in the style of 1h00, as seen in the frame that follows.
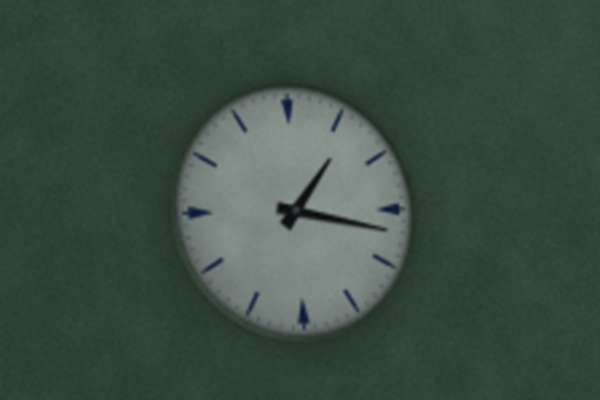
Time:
1h17
